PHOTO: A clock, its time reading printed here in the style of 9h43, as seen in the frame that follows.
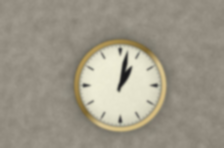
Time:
1h02
